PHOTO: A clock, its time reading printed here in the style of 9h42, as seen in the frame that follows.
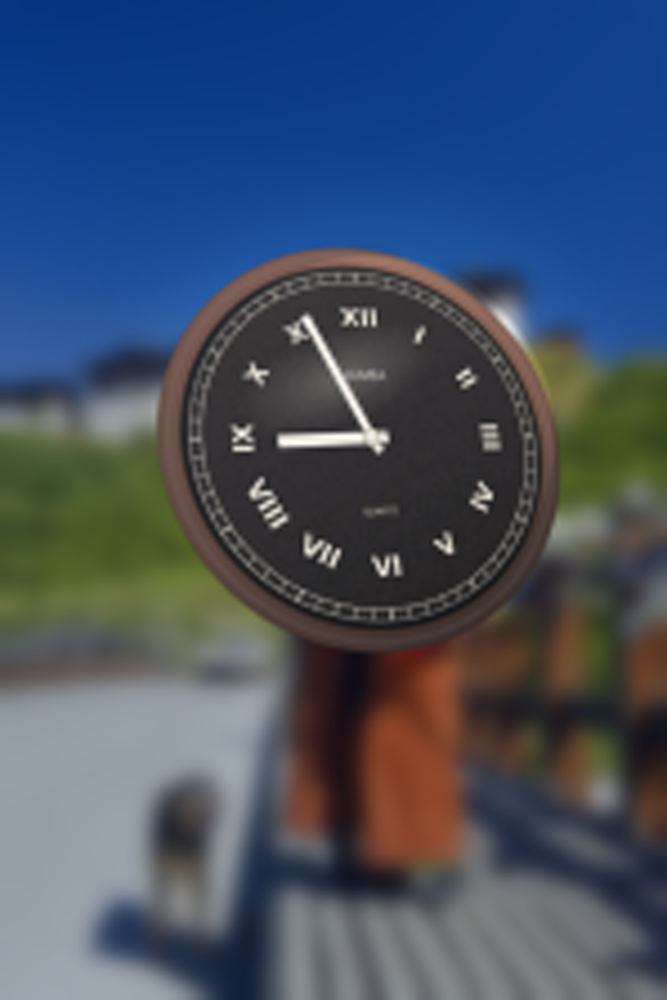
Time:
8h56
